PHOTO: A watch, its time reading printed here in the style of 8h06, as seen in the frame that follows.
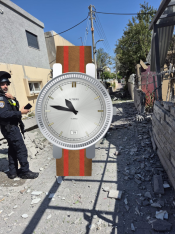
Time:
10h47
